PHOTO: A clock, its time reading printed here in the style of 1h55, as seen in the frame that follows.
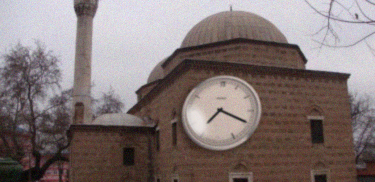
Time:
7h19
